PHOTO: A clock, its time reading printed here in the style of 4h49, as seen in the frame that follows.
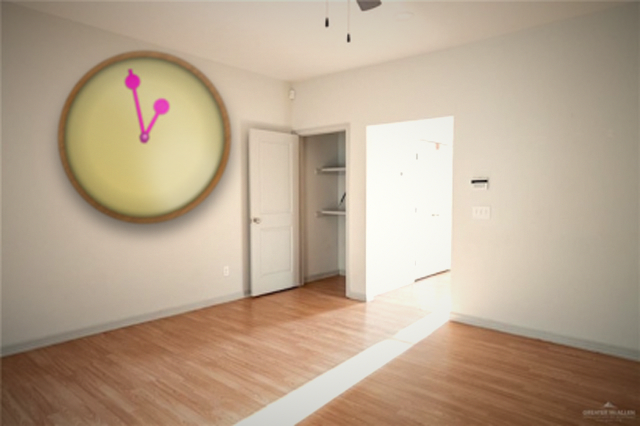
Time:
12h58
